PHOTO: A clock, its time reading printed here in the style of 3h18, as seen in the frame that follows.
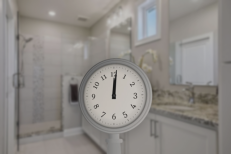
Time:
12h01
